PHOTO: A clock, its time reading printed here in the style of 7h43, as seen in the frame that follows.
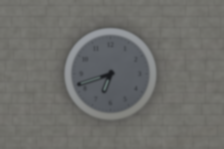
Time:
6h42
